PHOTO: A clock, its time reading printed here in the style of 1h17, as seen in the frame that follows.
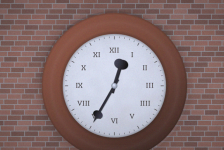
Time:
12h35
